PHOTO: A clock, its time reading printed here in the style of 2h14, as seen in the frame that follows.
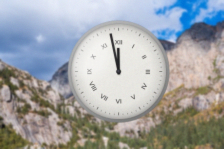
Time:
11h58
